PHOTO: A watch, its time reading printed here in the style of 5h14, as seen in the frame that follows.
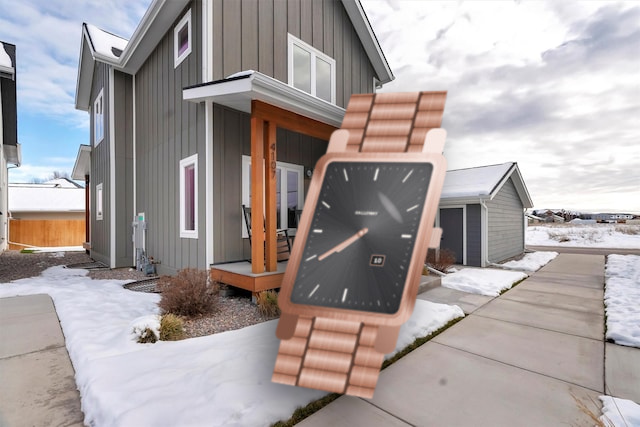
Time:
7h39
